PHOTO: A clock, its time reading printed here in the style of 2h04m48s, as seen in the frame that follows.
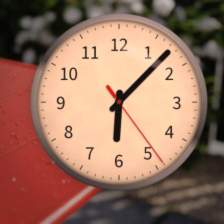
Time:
6h07m24s
